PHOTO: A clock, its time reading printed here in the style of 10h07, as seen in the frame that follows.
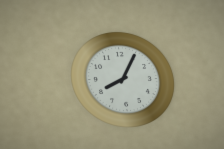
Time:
8h05
